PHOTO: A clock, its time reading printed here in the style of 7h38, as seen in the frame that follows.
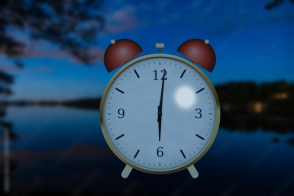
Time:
6h01
